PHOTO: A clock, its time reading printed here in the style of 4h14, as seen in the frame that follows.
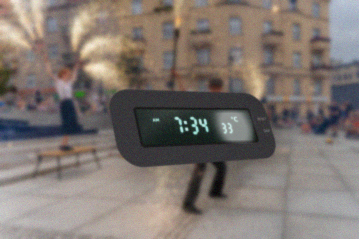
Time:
7h34
